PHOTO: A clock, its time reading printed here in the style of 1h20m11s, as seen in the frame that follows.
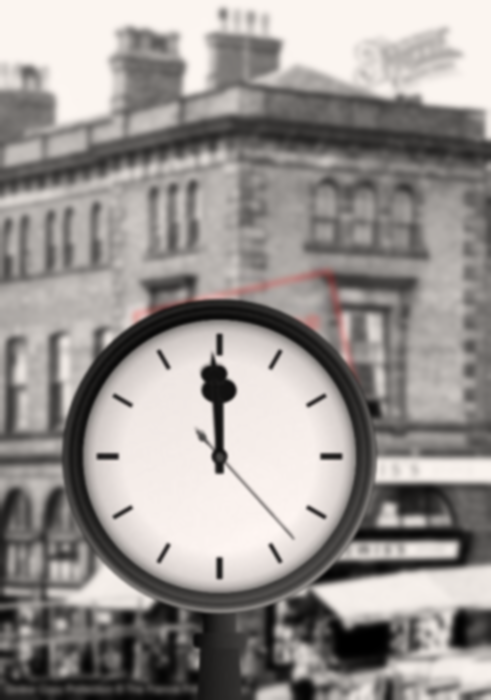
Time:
11h59m23s
